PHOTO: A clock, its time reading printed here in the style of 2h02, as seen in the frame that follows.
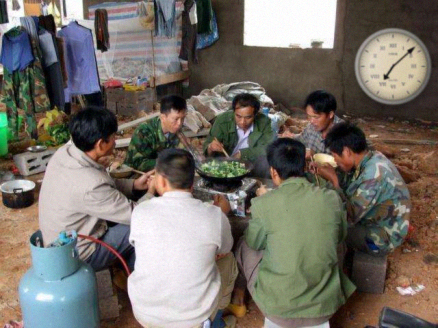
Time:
7h08
